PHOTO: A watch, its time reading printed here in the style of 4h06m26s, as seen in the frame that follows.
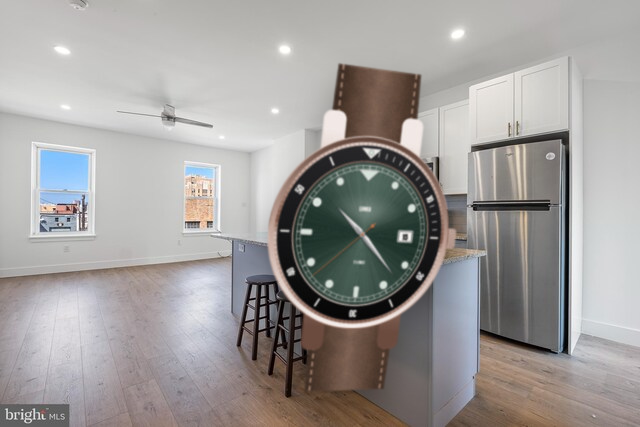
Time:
10h22m38s
